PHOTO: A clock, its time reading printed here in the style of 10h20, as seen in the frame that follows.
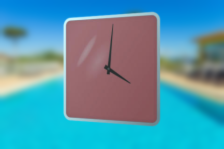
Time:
4h01
